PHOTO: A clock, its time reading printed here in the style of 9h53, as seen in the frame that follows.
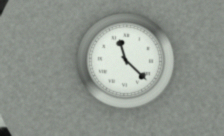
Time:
11h22
